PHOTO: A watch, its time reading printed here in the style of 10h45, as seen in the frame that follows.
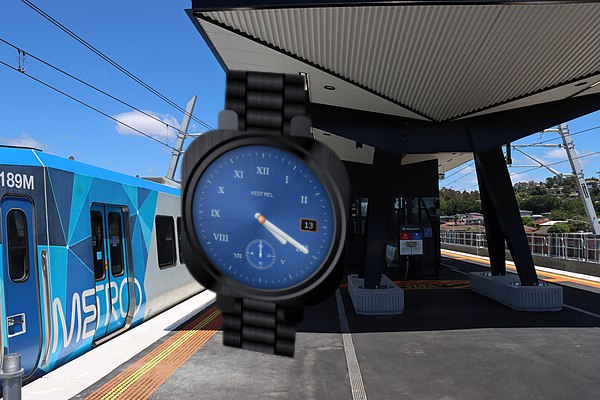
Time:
4h20
